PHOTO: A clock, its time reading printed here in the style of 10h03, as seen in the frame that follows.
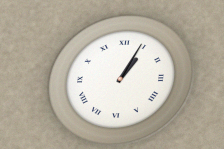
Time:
1h04
